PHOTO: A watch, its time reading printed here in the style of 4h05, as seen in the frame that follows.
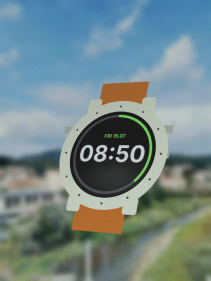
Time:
8h50
